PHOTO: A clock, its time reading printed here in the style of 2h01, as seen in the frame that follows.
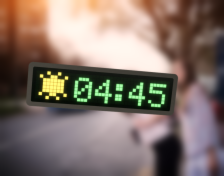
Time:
4h45
